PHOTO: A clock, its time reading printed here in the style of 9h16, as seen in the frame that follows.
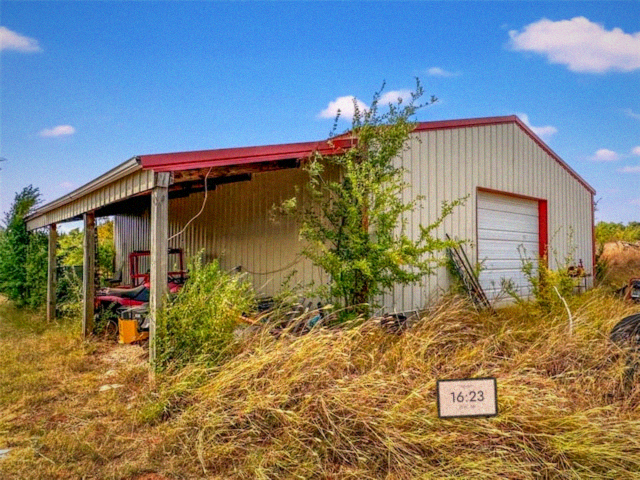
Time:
16h23
